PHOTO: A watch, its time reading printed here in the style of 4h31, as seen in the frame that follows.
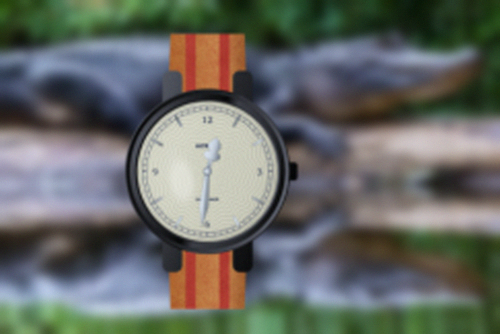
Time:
12h31
